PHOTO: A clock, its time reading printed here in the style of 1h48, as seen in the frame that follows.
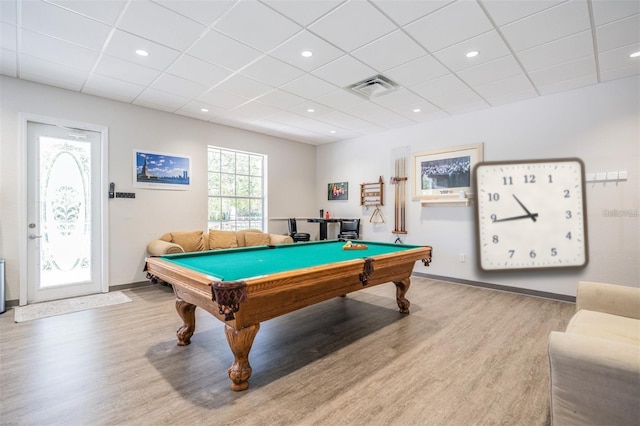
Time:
10h44
